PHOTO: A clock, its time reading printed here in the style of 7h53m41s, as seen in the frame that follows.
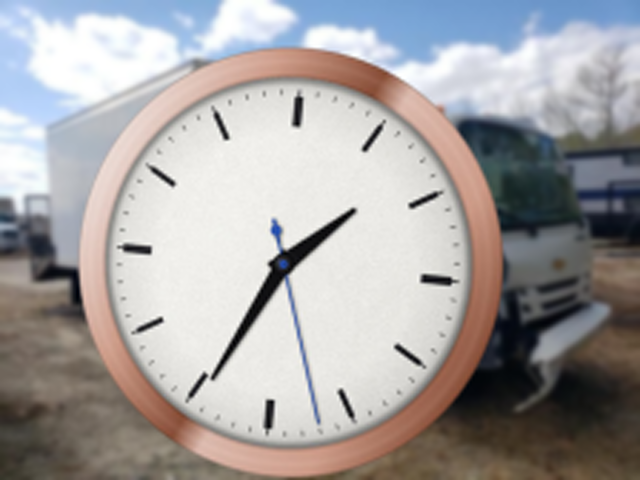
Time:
1h34m27s
